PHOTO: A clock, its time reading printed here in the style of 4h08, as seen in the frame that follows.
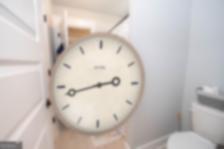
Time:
2h43
